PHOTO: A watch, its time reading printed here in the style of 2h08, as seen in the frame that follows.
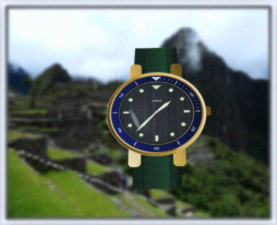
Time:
1h37
